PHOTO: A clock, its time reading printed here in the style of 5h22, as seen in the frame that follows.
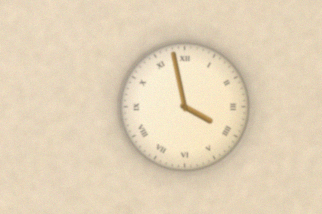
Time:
3h58
